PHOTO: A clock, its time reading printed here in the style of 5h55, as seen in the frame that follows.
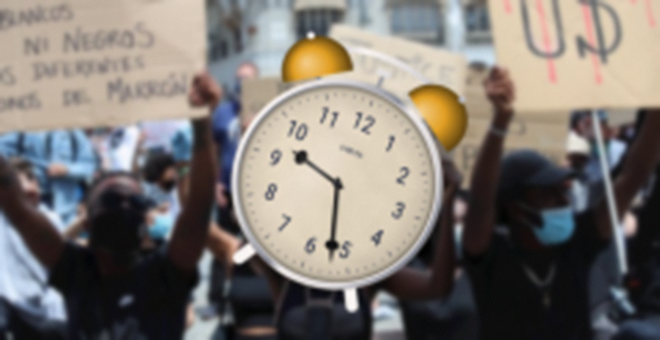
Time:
9h27
